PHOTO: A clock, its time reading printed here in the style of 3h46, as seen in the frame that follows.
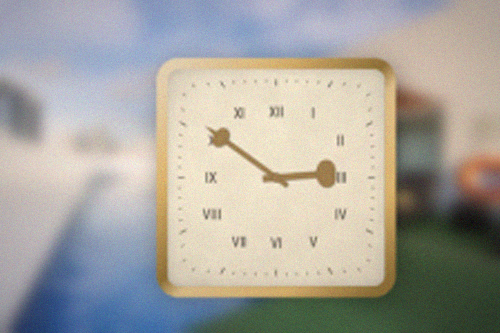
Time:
2h51
